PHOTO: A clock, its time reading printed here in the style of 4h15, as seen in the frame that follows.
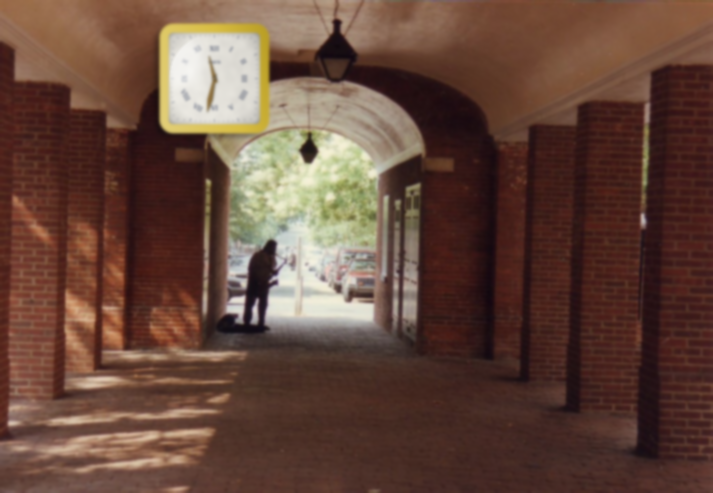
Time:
11h32
